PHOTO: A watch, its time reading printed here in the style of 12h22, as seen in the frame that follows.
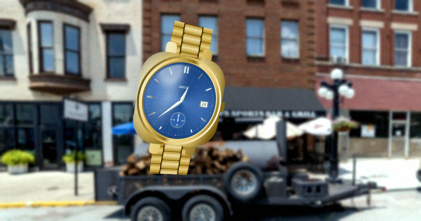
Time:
12h38
